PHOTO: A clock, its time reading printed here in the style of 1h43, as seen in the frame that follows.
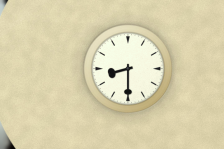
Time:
8h30
